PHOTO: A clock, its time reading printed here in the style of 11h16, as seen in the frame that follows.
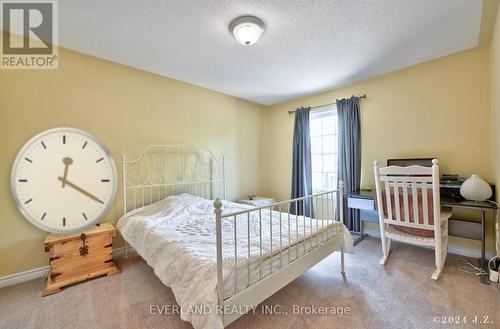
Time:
12h20
